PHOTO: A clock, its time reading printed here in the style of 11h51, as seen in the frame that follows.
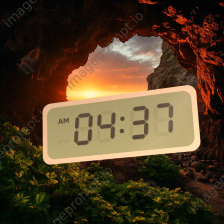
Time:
4h37
